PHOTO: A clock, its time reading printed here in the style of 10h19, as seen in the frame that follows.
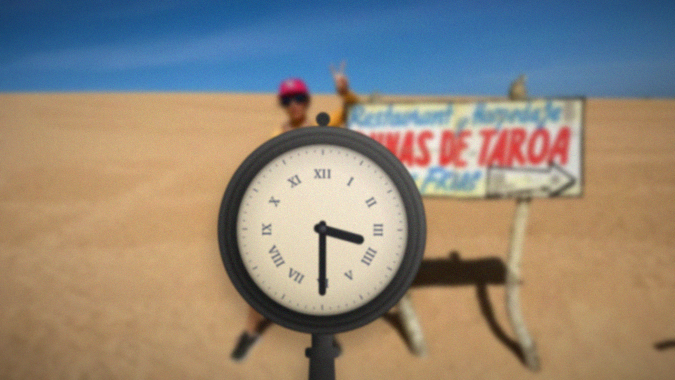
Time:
3h30
